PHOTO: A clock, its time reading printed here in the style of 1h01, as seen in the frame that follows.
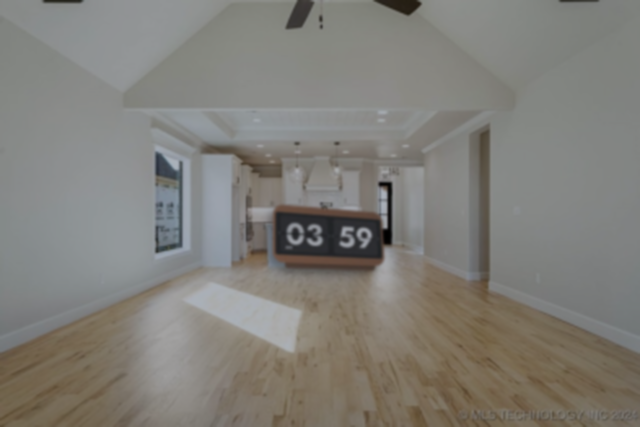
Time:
3h59
